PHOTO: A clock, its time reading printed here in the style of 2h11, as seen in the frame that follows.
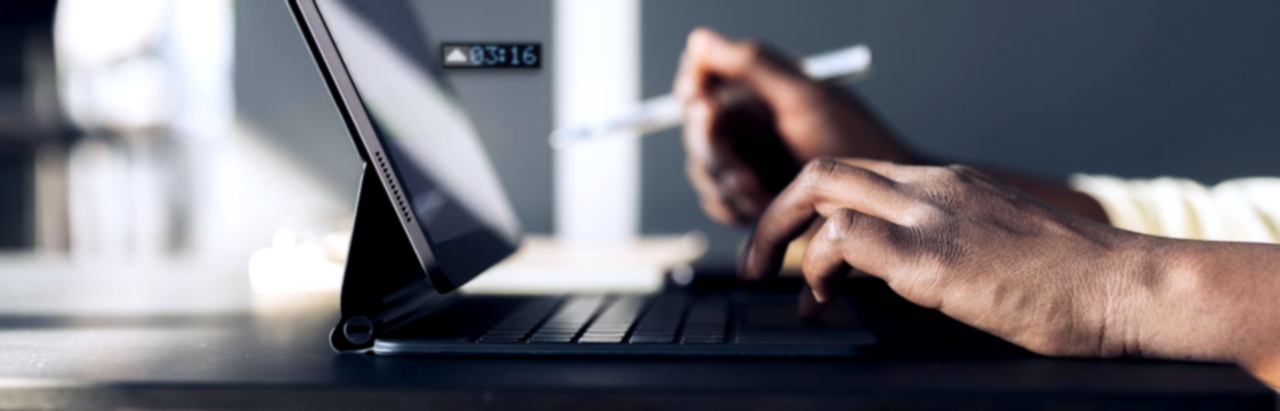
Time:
3h16
